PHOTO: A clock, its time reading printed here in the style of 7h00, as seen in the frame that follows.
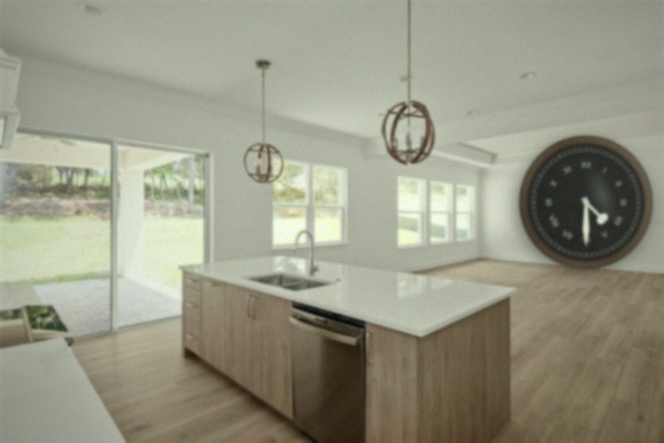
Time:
4h30
